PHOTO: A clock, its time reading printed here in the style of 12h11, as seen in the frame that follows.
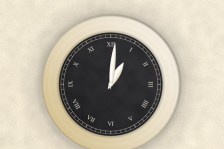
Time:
1h01
